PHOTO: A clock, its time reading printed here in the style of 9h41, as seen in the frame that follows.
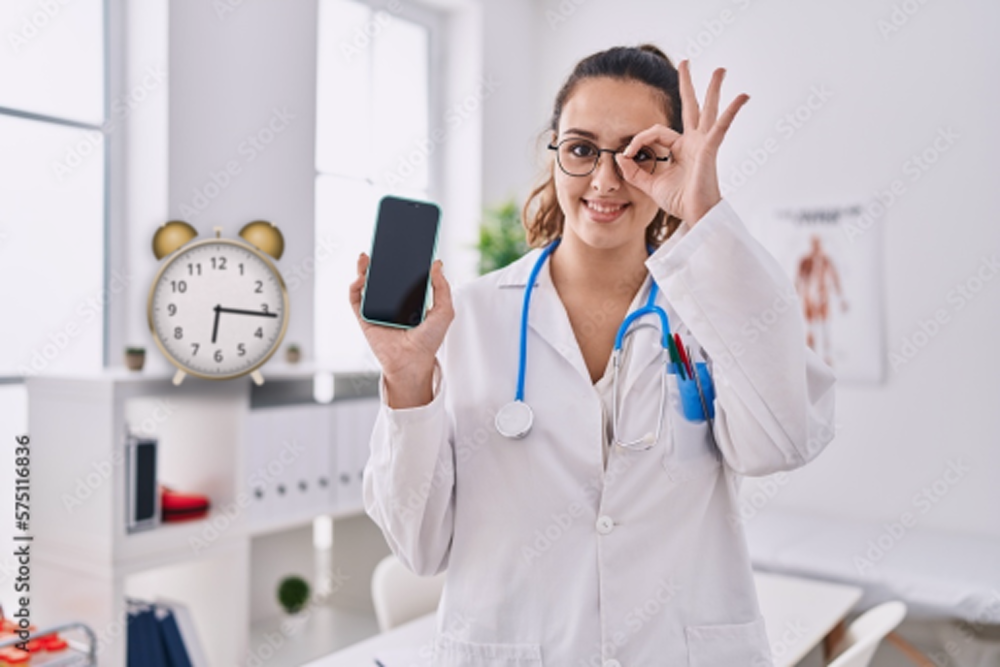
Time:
6h16
